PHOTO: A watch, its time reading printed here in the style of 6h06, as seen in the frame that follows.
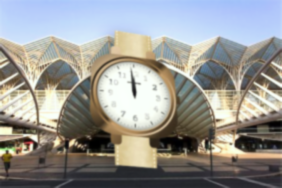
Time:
11h59
